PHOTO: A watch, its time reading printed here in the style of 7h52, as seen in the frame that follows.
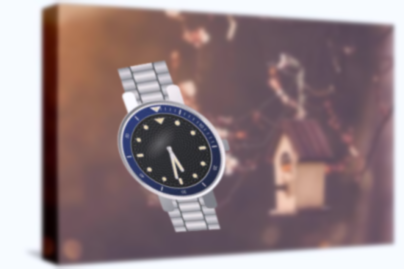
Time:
5h31
